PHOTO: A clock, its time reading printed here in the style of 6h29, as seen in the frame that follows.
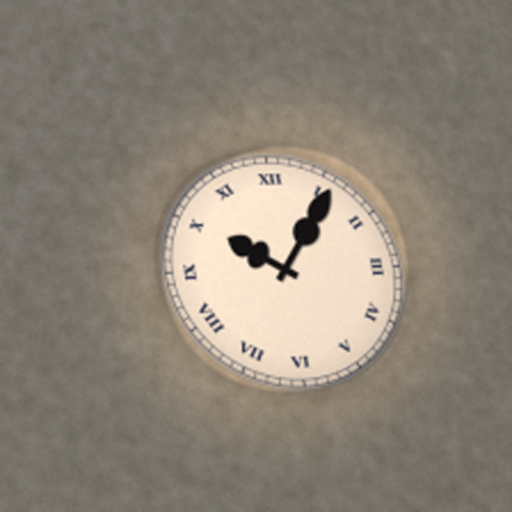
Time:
10h06
